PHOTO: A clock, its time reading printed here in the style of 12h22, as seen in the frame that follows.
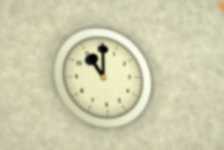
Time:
11h01
